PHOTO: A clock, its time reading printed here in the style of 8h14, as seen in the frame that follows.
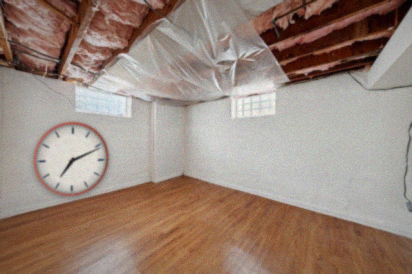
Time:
7h11
